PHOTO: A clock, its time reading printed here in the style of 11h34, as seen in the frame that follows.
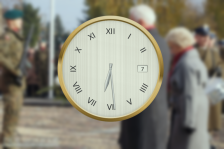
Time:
6h29
